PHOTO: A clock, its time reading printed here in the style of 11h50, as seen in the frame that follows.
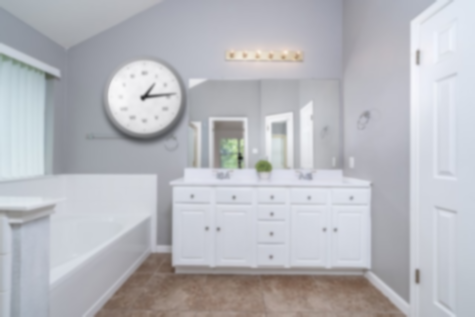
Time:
1h14
